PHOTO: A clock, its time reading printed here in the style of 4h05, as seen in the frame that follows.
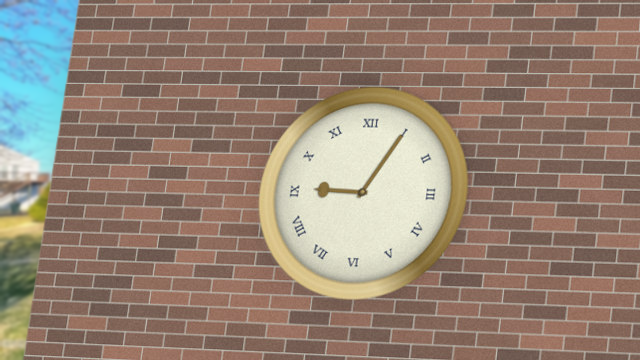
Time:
9h05
